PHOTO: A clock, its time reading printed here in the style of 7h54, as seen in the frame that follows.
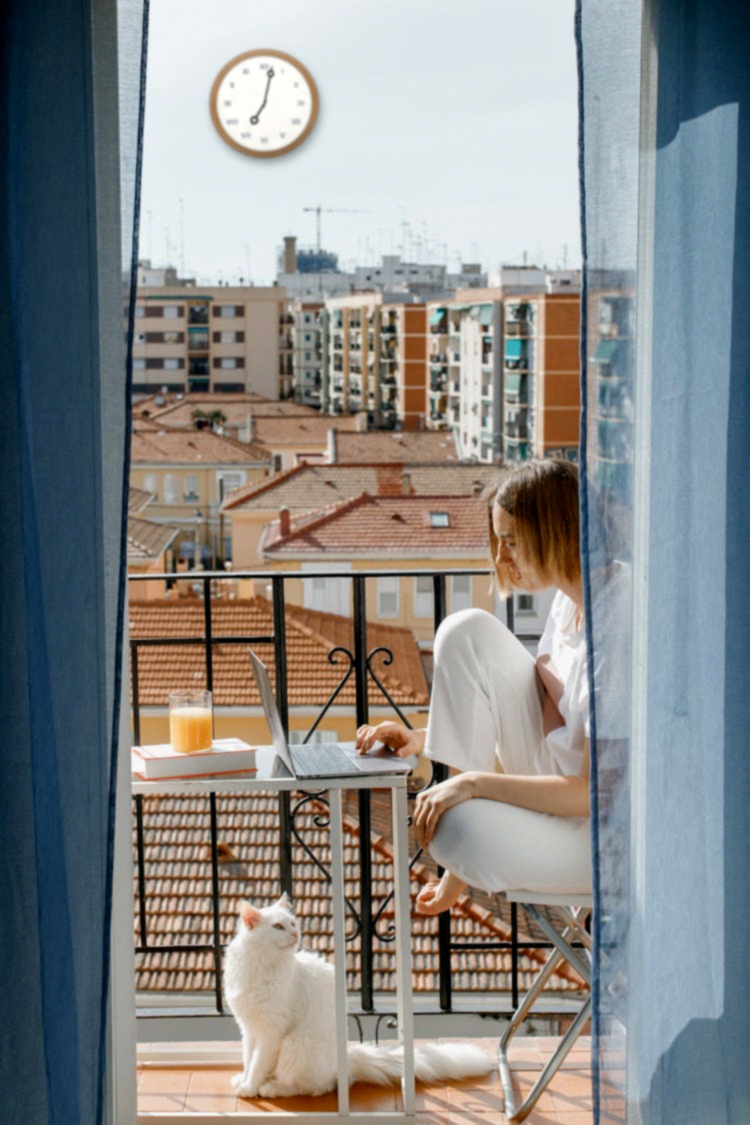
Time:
7h02
